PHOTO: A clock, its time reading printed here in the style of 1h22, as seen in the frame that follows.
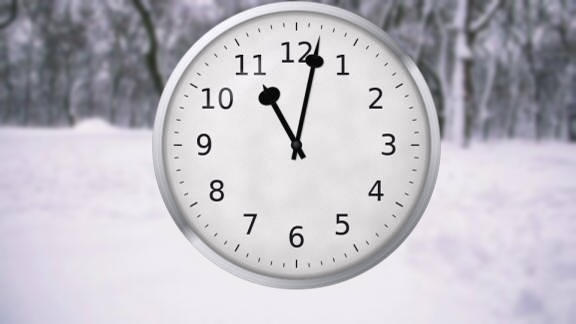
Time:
11h02
